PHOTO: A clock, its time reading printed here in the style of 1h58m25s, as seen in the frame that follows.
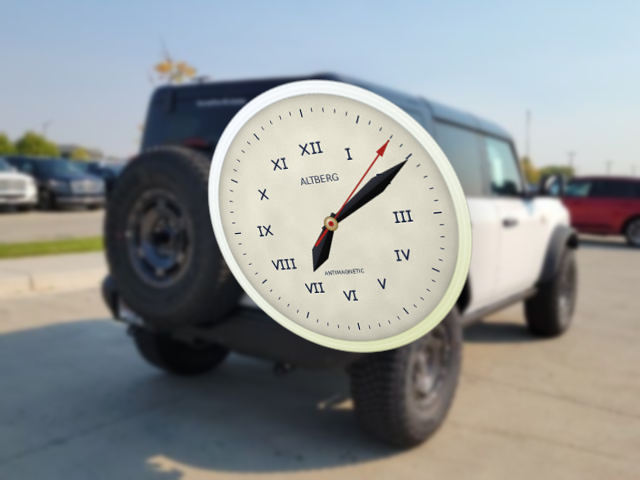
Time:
7h10m08s
